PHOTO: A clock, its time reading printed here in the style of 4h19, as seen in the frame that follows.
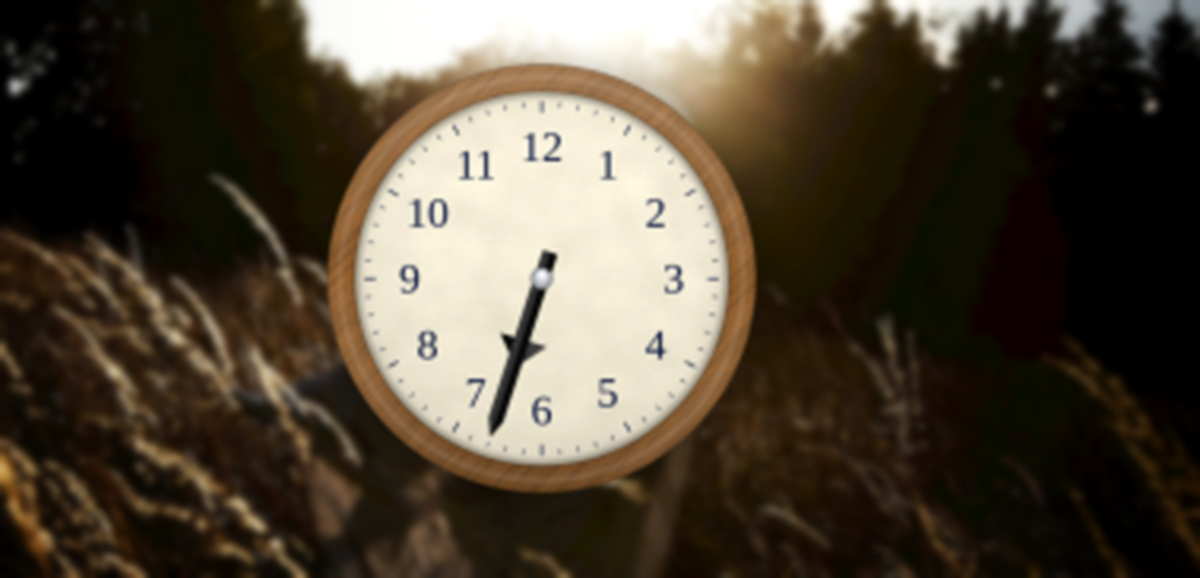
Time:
6h33
